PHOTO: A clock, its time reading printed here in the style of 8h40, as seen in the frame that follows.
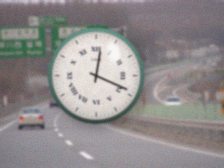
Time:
12h19
